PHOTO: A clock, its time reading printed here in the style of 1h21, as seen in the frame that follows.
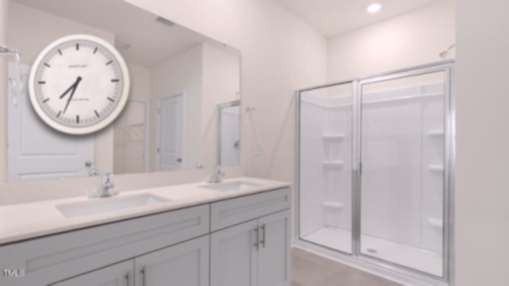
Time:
7h34
